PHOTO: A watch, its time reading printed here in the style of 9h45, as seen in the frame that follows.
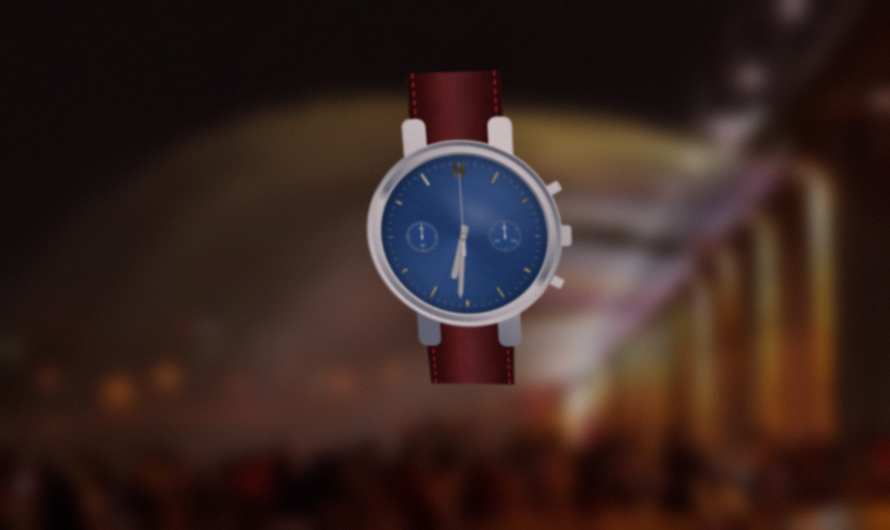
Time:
6h31
